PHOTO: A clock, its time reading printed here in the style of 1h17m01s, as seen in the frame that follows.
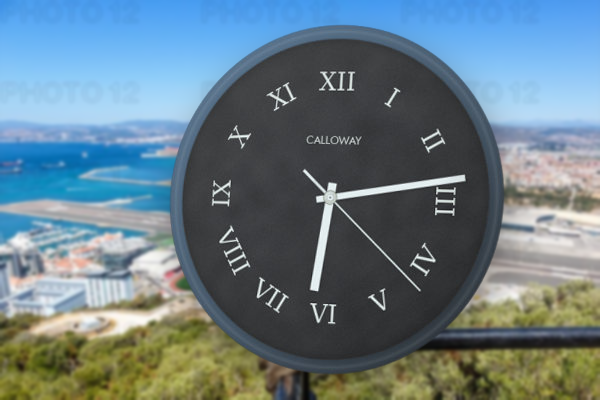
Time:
6h13m22s
